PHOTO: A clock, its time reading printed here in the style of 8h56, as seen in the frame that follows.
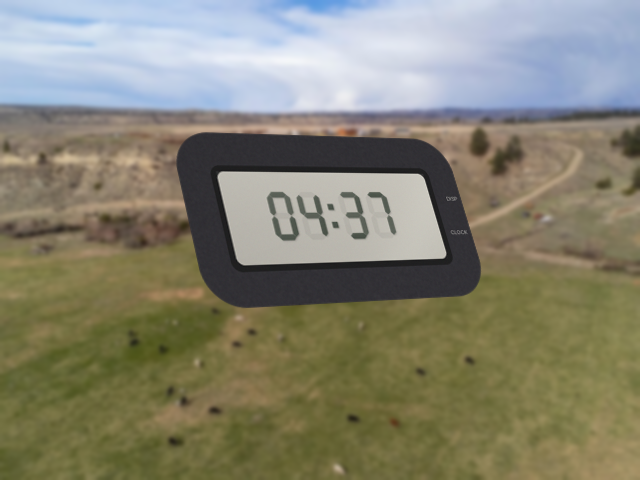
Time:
4h37
